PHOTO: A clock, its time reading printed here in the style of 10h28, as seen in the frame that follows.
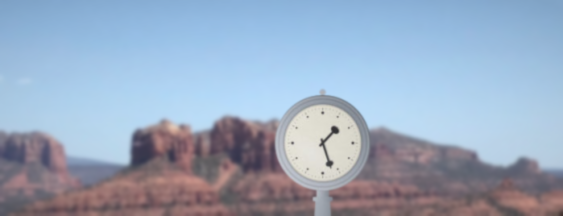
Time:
1h27
